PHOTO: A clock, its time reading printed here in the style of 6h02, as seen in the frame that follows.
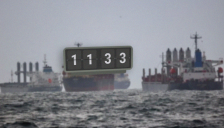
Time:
11h33
